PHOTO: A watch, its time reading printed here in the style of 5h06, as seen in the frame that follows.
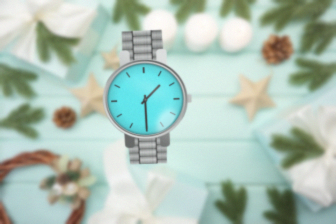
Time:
1h30
